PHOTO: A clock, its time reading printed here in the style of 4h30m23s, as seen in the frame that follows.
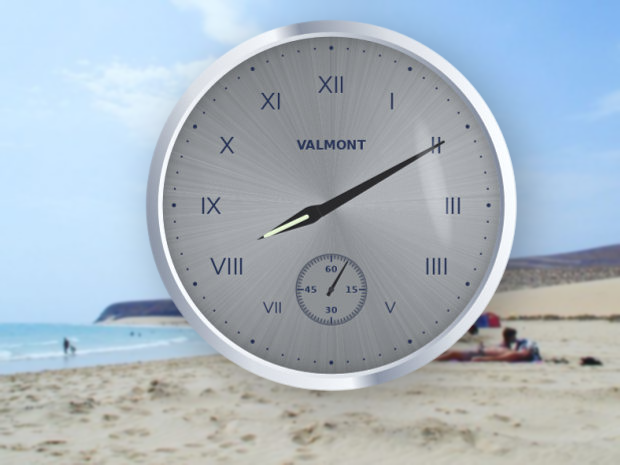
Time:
8h10m05s
